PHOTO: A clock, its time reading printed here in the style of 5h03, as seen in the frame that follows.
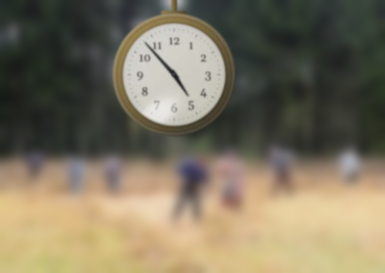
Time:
4h53
